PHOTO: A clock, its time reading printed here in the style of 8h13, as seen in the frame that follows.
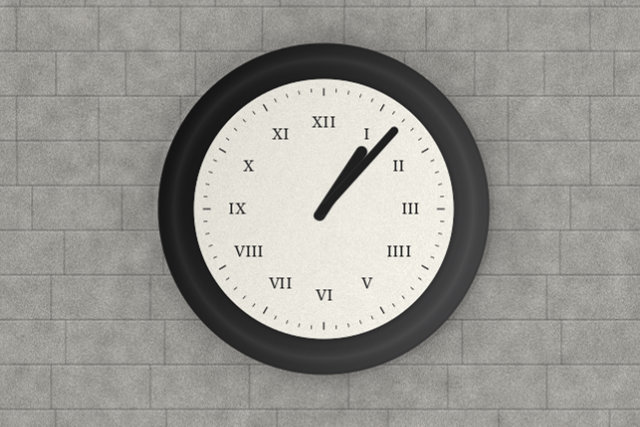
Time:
1h07
